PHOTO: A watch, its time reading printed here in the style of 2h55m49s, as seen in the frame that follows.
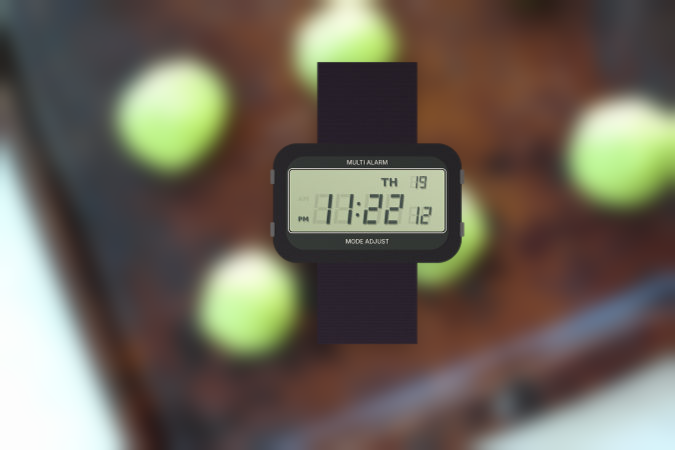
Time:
11h22m12s
